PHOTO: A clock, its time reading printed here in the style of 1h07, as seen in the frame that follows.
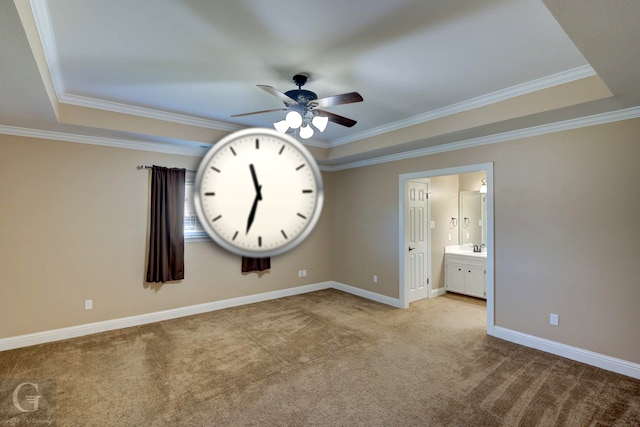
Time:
11h33
